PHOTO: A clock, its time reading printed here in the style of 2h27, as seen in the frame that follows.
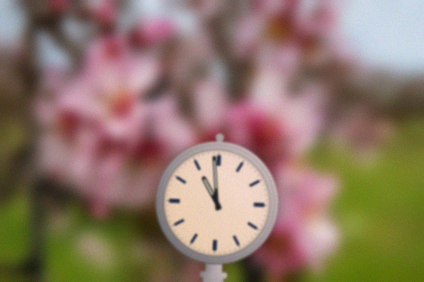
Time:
10h59
